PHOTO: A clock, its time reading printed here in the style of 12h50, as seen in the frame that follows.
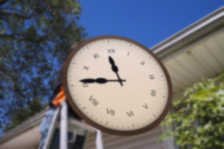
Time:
11h46
